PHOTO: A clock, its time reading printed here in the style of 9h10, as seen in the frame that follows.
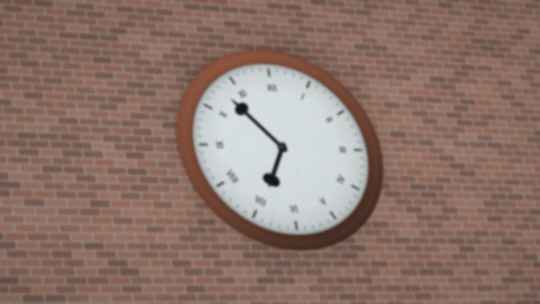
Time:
6h53
